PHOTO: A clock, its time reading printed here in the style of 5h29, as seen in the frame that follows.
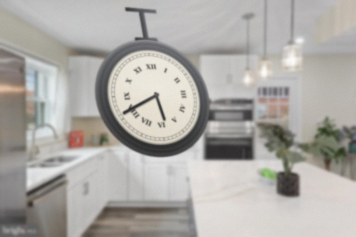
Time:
5h41
